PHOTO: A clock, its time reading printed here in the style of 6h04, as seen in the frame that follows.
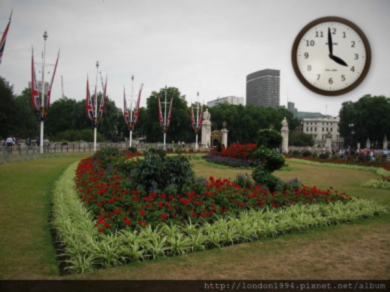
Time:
3h59
